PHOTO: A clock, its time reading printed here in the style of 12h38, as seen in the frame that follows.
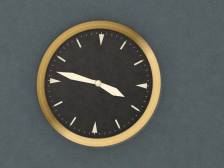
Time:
3h47
